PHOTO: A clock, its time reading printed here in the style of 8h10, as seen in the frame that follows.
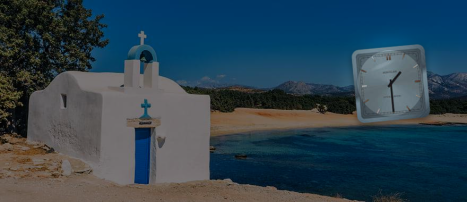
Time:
1h30
